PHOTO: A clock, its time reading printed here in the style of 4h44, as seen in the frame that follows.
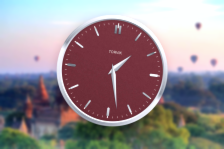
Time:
1h28
